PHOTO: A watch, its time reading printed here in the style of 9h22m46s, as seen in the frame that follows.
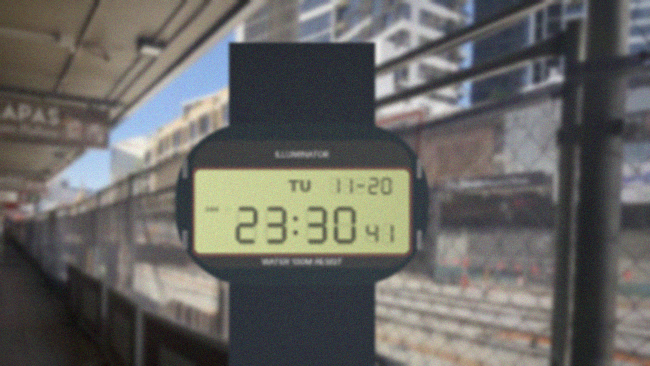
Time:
23h30m41s
